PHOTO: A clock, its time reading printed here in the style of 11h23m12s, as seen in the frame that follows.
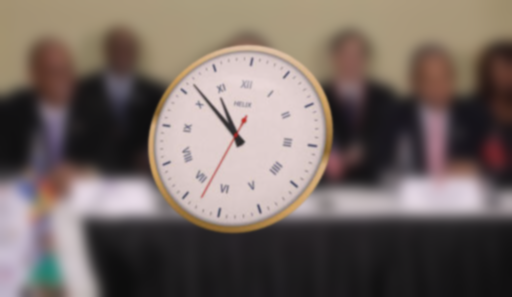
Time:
10h51m33s
